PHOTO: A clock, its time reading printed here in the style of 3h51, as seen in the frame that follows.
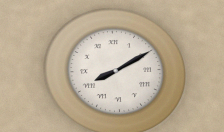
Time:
8h10
